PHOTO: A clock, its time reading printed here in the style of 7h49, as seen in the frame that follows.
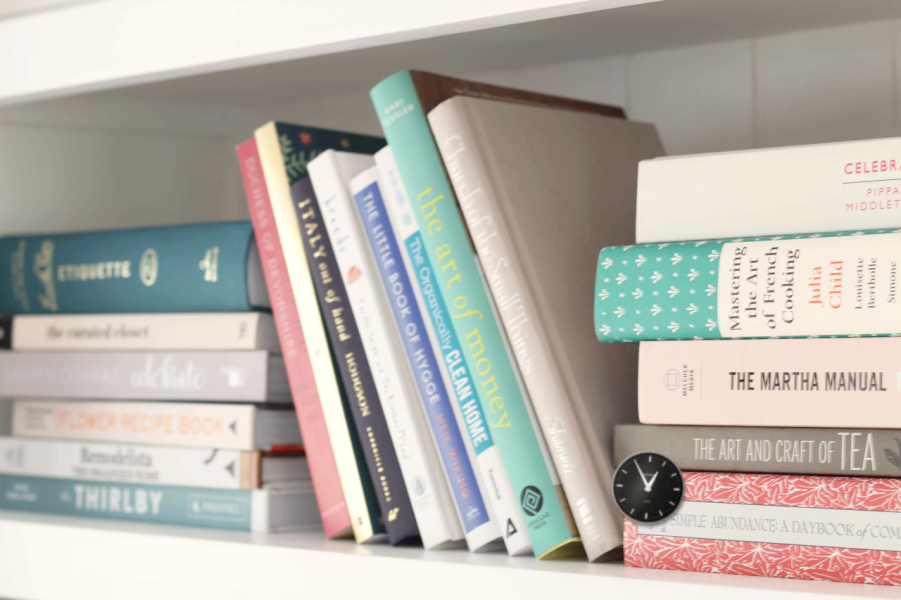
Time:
12h55
